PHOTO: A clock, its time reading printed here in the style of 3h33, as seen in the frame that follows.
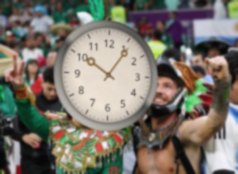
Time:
10h06
